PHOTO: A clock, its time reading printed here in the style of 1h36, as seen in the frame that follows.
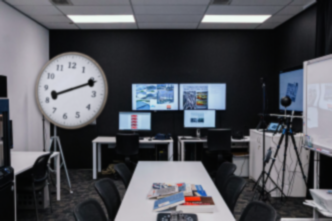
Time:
8h11
